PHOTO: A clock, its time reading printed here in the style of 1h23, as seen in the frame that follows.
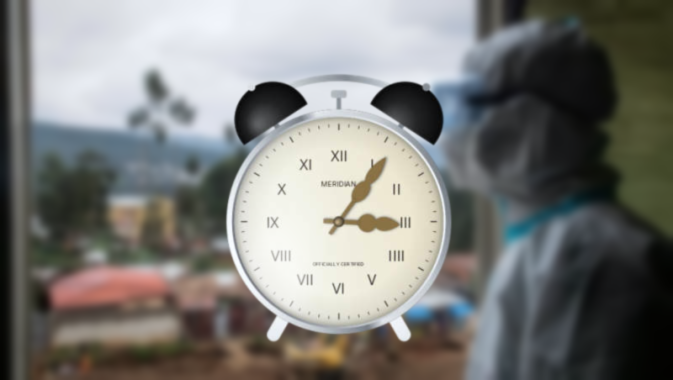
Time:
3h06
